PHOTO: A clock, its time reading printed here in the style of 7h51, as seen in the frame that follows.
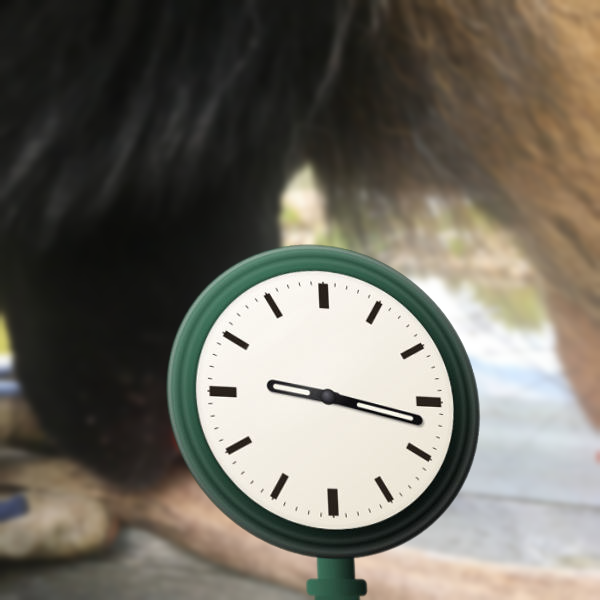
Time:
9h17
